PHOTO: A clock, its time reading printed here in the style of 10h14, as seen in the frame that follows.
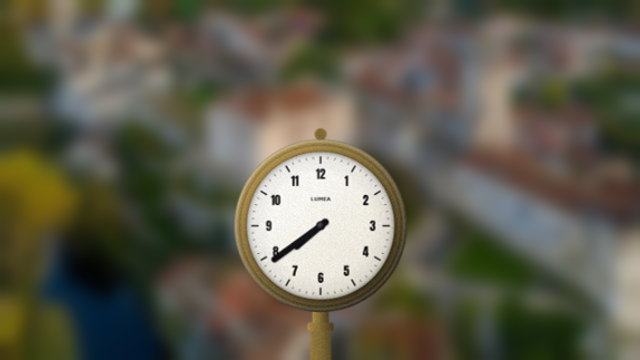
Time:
7h39
